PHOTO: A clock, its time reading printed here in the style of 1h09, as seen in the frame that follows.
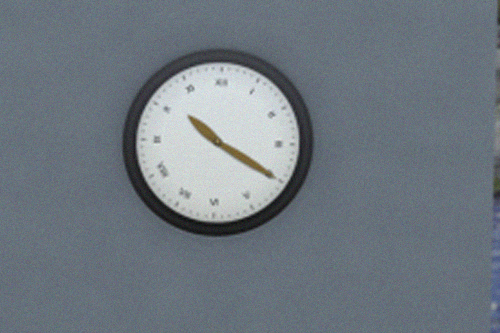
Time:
10h20
